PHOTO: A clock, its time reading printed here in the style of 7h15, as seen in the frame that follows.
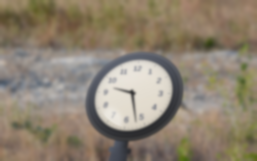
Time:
9h27
